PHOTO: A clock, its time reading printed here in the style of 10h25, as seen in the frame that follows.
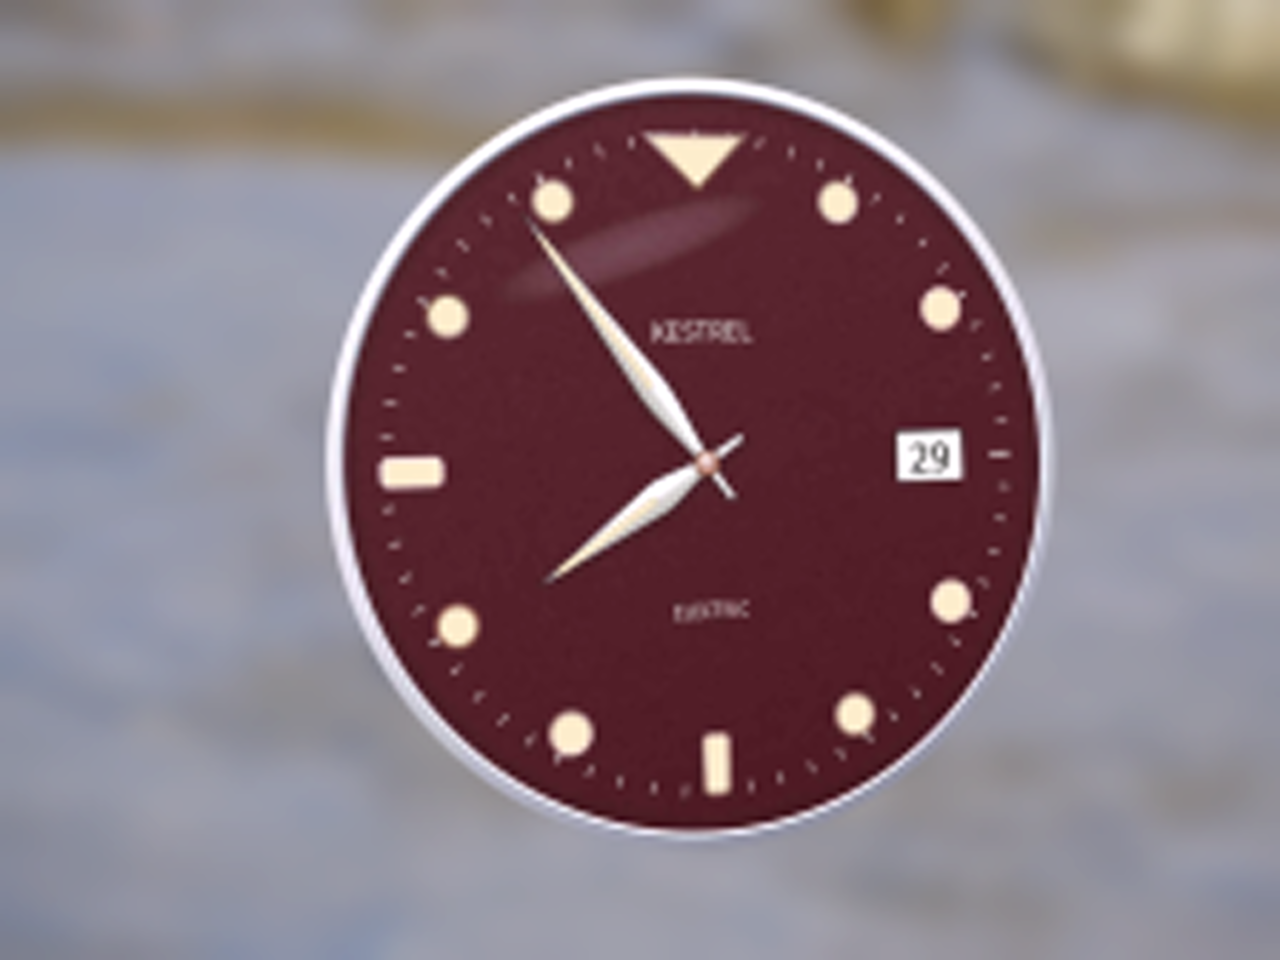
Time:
7h54
